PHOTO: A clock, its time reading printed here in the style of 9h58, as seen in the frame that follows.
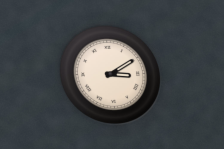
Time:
3h10
